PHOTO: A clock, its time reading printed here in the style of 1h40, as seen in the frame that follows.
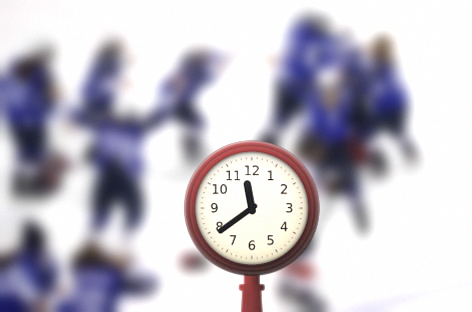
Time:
11h39
